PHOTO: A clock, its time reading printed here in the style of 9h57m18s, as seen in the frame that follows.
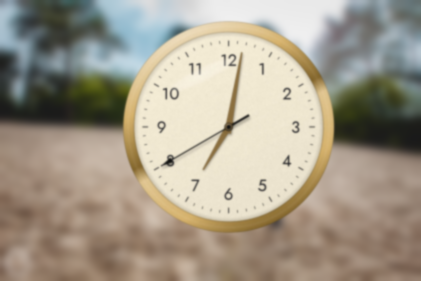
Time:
7h01m40s
